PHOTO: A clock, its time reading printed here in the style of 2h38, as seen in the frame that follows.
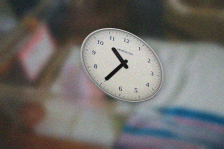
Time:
10h35
